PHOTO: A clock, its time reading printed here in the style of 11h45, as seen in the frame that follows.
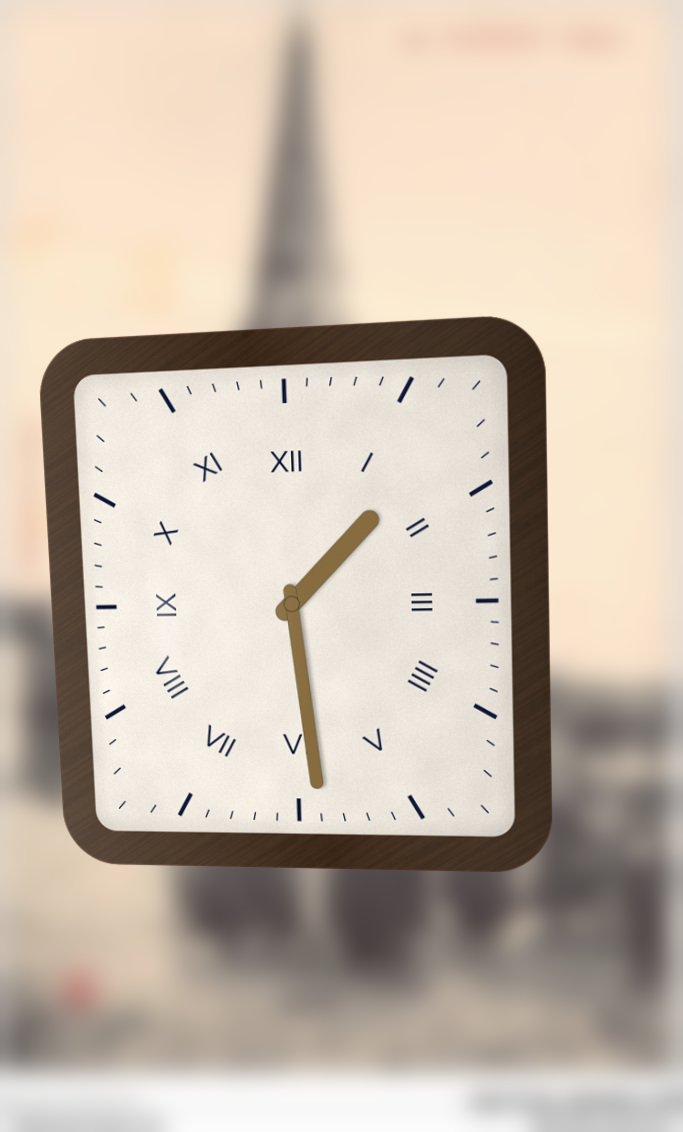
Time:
1h29
